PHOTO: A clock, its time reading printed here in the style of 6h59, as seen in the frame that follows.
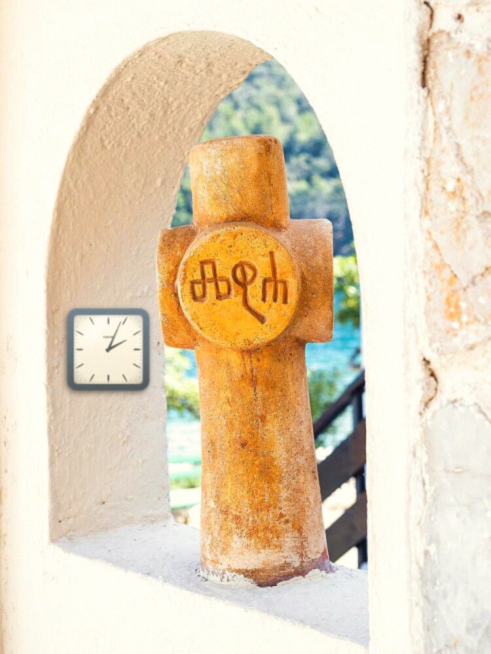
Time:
2h04
